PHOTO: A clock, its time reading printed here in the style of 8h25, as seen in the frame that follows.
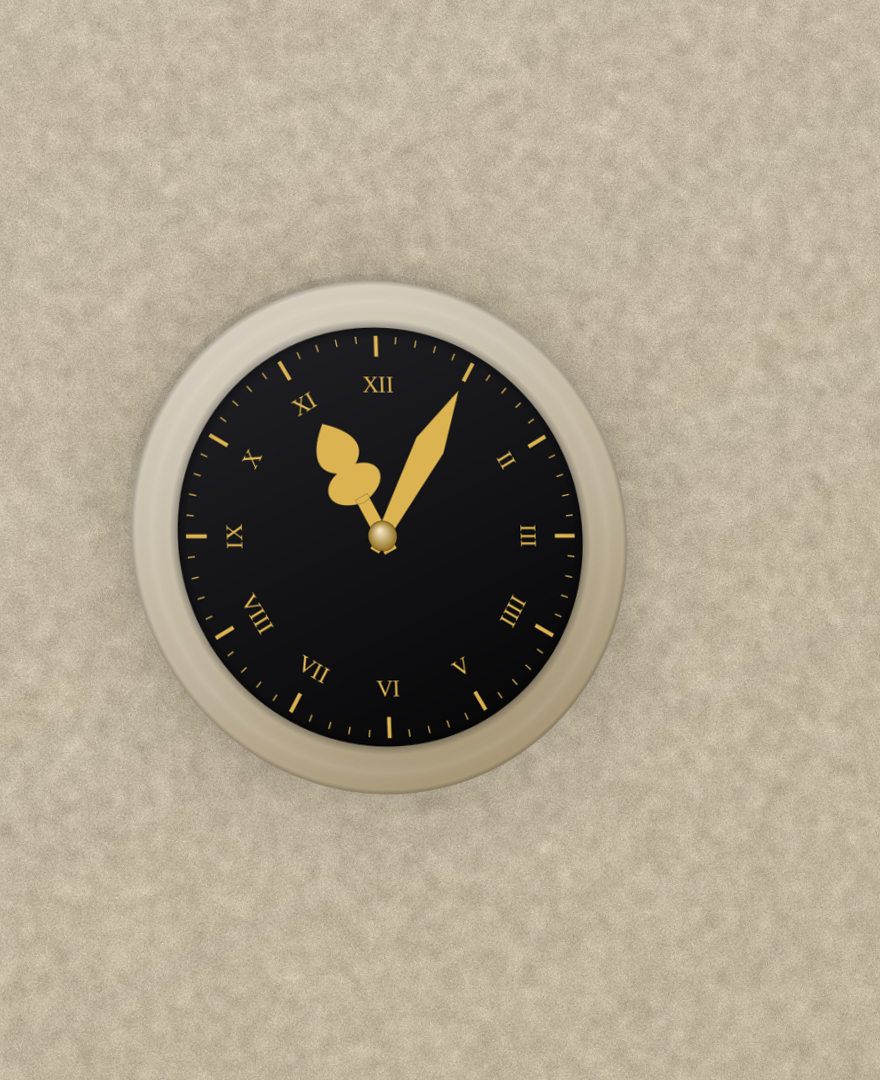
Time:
11h05
